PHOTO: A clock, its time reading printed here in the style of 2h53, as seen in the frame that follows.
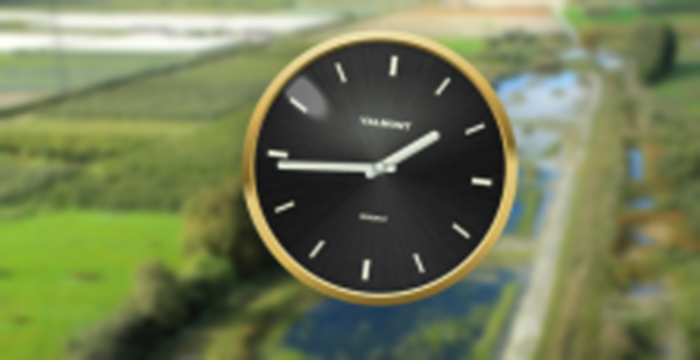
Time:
1h44
